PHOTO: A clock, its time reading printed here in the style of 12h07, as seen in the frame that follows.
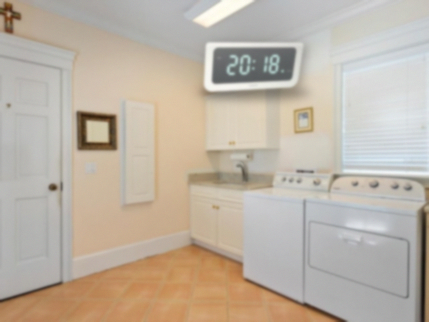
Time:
20h18
